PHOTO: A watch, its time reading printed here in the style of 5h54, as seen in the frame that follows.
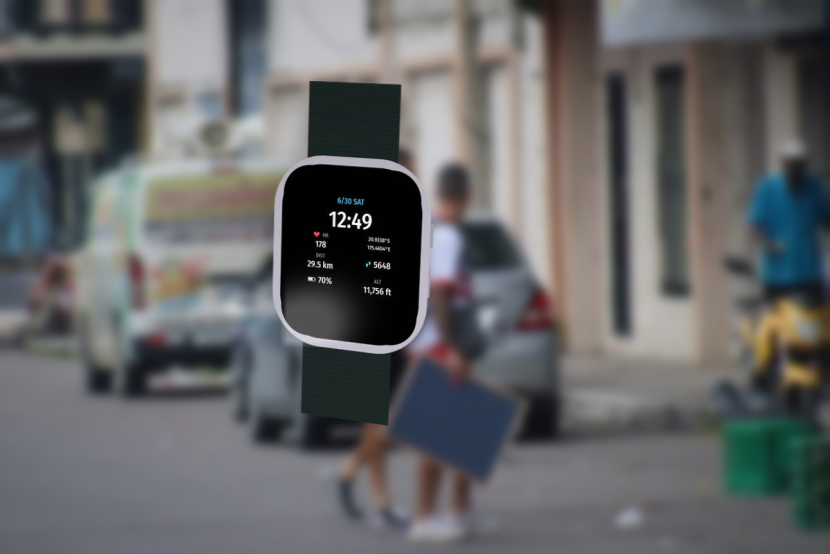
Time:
12h49
